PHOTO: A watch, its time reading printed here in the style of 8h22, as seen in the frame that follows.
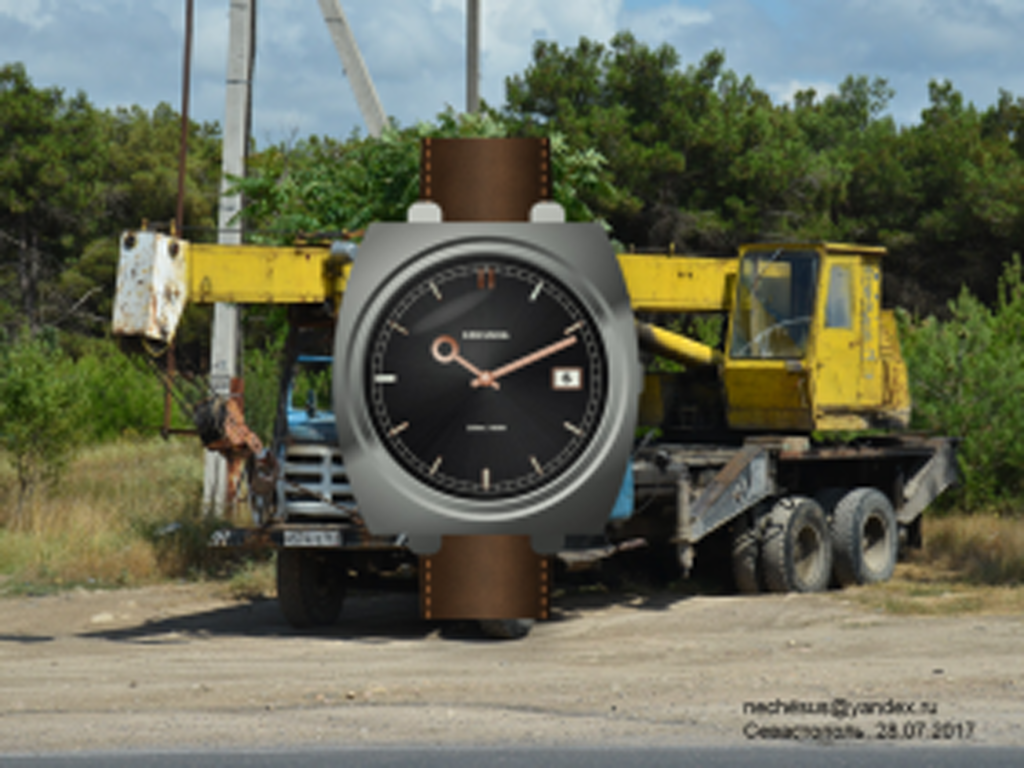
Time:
10h11
